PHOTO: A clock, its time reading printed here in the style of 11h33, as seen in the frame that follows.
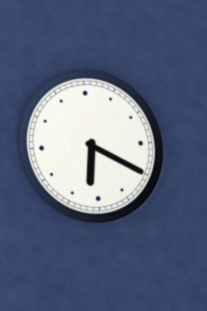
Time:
6h20
